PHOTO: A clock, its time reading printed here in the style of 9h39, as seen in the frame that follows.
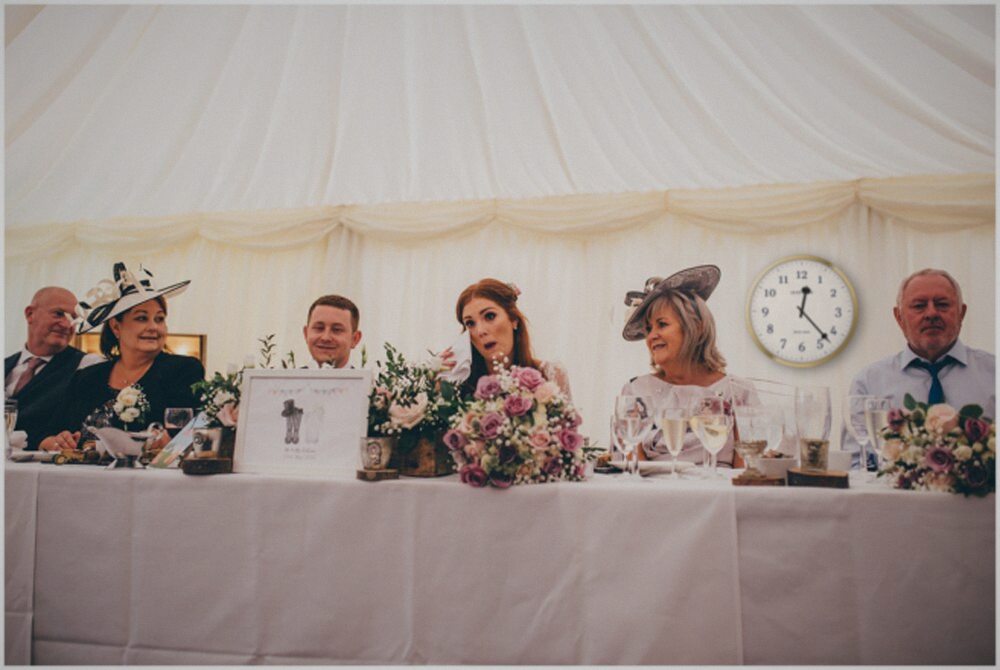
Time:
12h23
